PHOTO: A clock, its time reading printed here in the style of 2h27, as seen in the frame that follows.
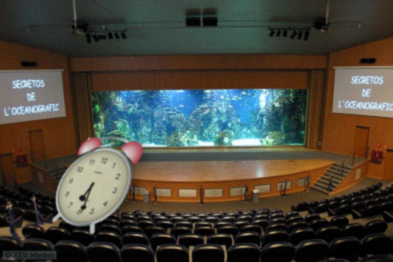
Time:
6h29
